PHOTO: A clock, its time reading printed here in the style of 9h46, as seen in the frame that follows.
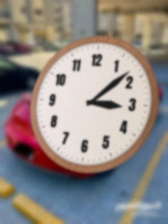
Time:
3h08
